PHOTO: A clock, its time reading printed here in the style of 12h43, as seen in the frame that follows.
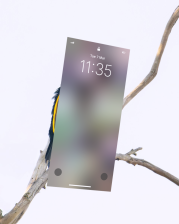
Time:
11h35
